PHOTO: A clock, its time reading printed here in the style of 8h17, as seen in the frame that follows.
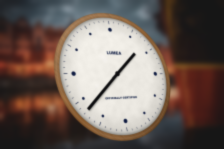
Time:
1h38
